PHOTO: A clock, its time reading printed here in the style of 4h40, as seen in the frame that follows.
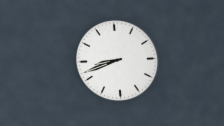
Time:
8h42
